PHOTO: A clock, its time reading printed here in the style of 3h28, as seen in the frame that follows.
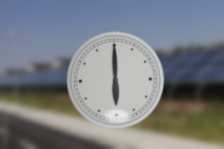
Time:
6h00
